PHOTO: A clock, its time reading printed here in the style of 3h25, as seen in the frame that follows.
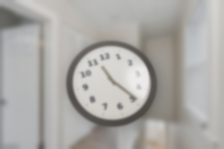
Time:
11h24
